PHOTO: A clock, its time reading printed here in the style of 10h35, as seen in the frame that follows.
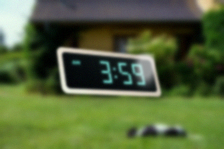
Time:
3h59
